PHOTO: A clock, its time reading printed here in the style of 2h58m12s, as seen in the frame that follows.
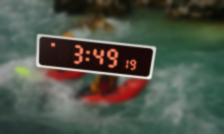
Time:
3h49m19s
